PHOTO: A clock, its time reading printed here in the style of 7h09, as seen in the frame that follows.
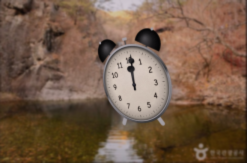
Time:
12h01
